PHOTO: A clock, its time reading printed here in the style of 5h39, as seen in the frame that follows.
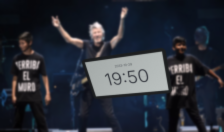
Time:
19h50
